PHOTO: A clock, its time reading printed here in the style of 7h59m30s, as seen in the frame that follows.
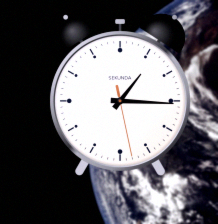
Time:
1h15m28s
